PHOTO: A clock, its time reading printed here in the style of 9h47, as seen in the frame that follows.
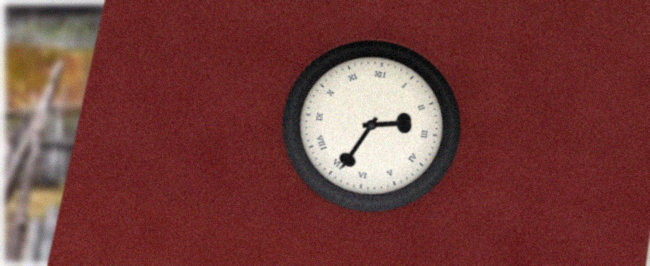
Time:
2h34
